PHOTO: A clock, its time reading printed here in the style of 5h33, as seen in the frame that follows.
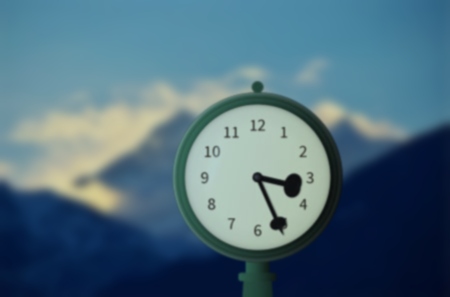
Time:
3h26
